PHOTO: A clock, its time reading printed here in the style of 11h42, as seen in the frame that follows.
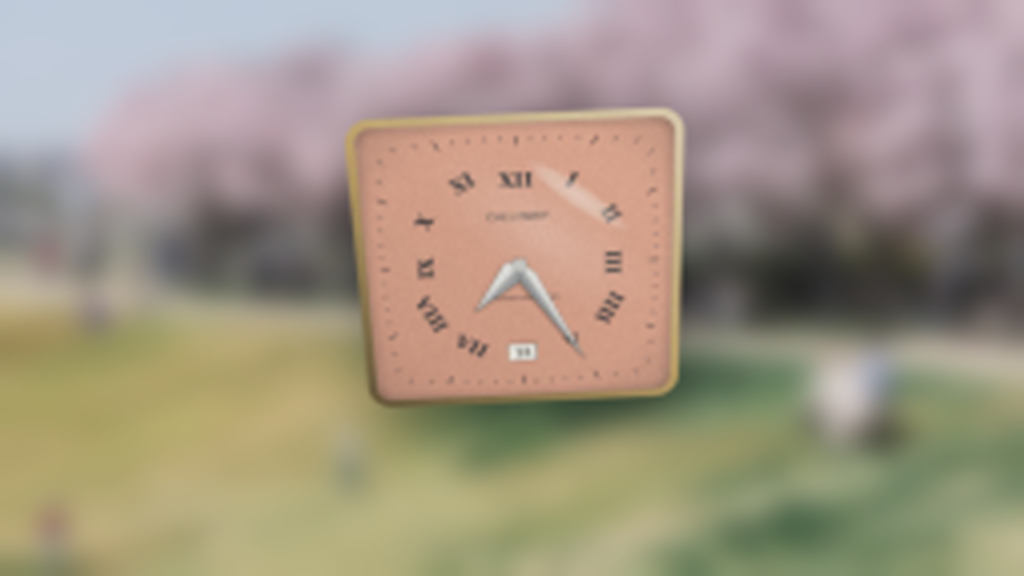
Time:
7h25
